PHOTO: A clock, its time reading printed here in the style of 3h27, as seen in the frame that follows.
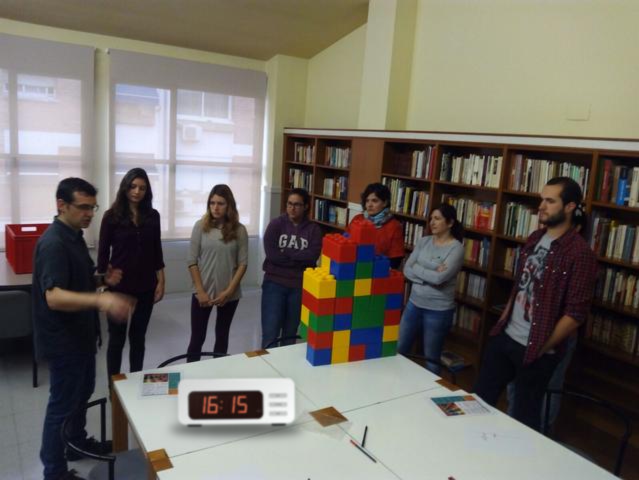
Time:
16h15
